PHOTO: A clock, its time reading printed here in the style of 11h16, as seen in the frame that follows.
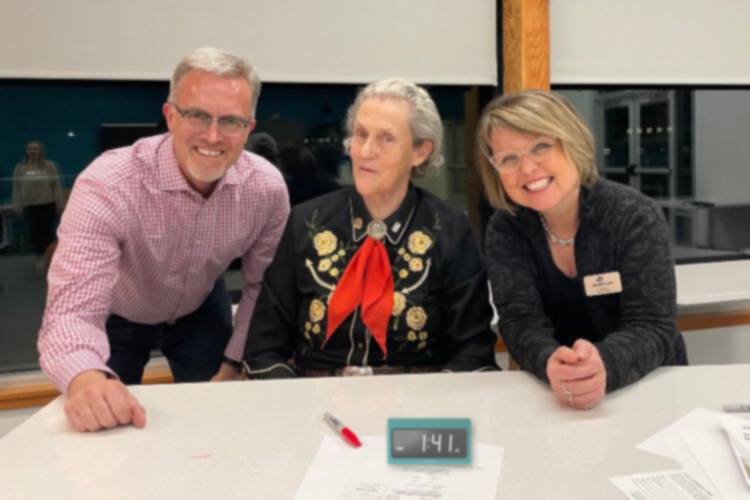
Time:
1h41
